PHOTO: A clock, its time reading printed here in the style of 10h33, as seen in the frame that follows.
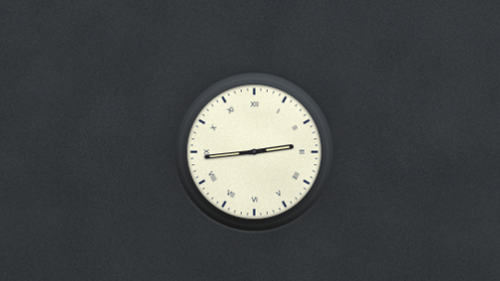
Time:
2h44
